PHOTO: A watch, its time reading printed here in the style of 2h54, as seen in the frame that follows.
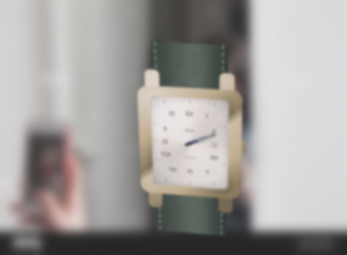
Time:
2h11
